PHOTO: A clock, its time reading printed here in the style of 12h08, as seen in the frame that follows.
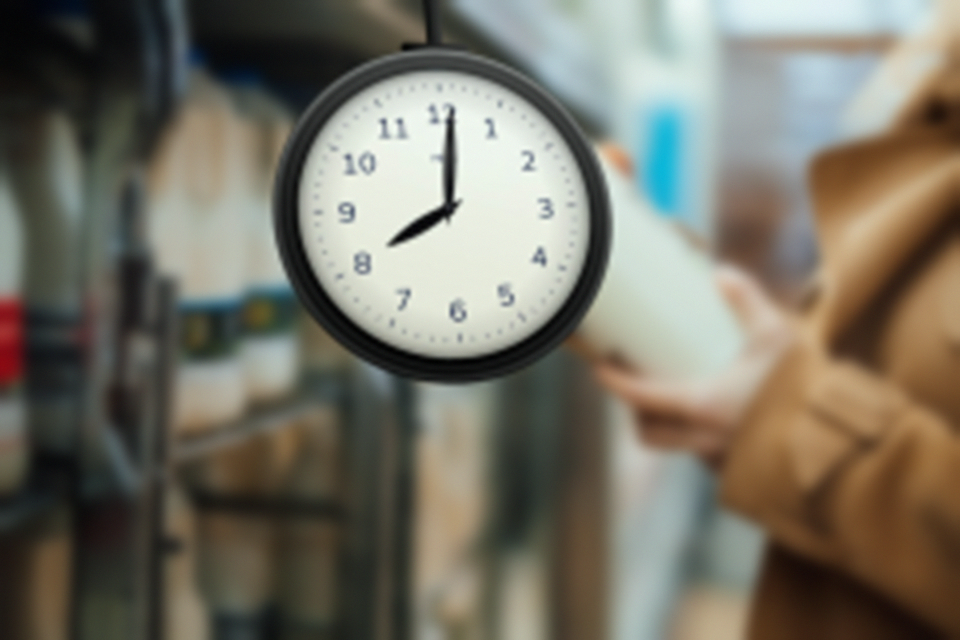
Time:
8h01
